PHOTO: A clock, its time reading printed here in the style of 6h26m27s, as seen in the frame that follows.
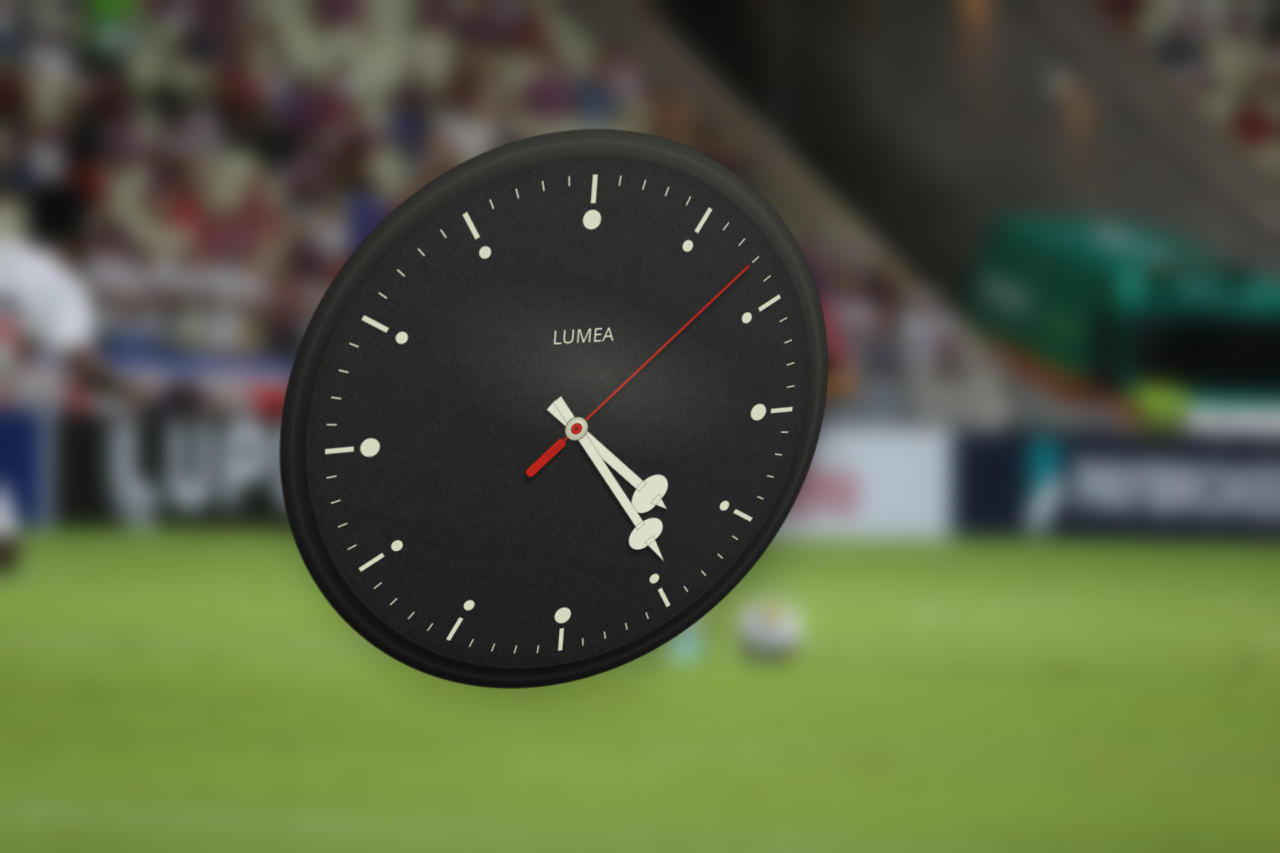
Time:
4h24m08s
